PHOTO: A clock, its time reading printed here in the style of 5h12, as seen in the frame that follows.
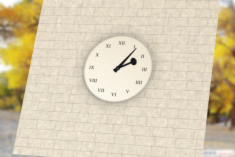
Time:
2h06
